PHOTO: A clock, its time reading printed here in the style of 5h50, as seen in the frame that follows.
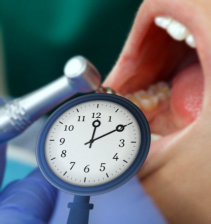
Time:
12h10
